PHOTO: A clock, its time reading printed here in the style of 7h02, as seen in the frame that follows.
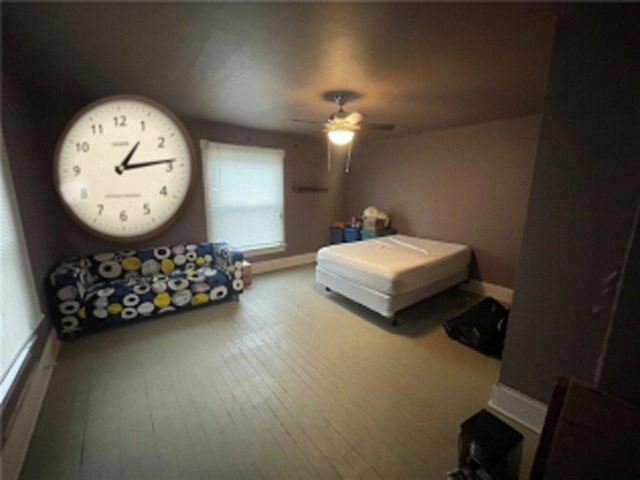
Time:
1h14
